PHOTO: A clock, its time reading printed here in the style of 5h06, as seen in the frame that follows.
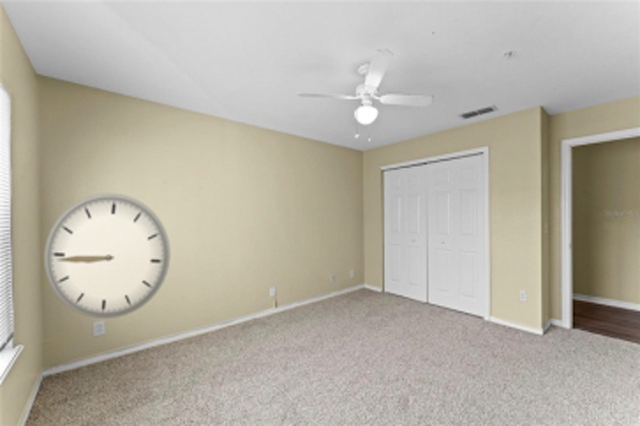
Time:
8h44
